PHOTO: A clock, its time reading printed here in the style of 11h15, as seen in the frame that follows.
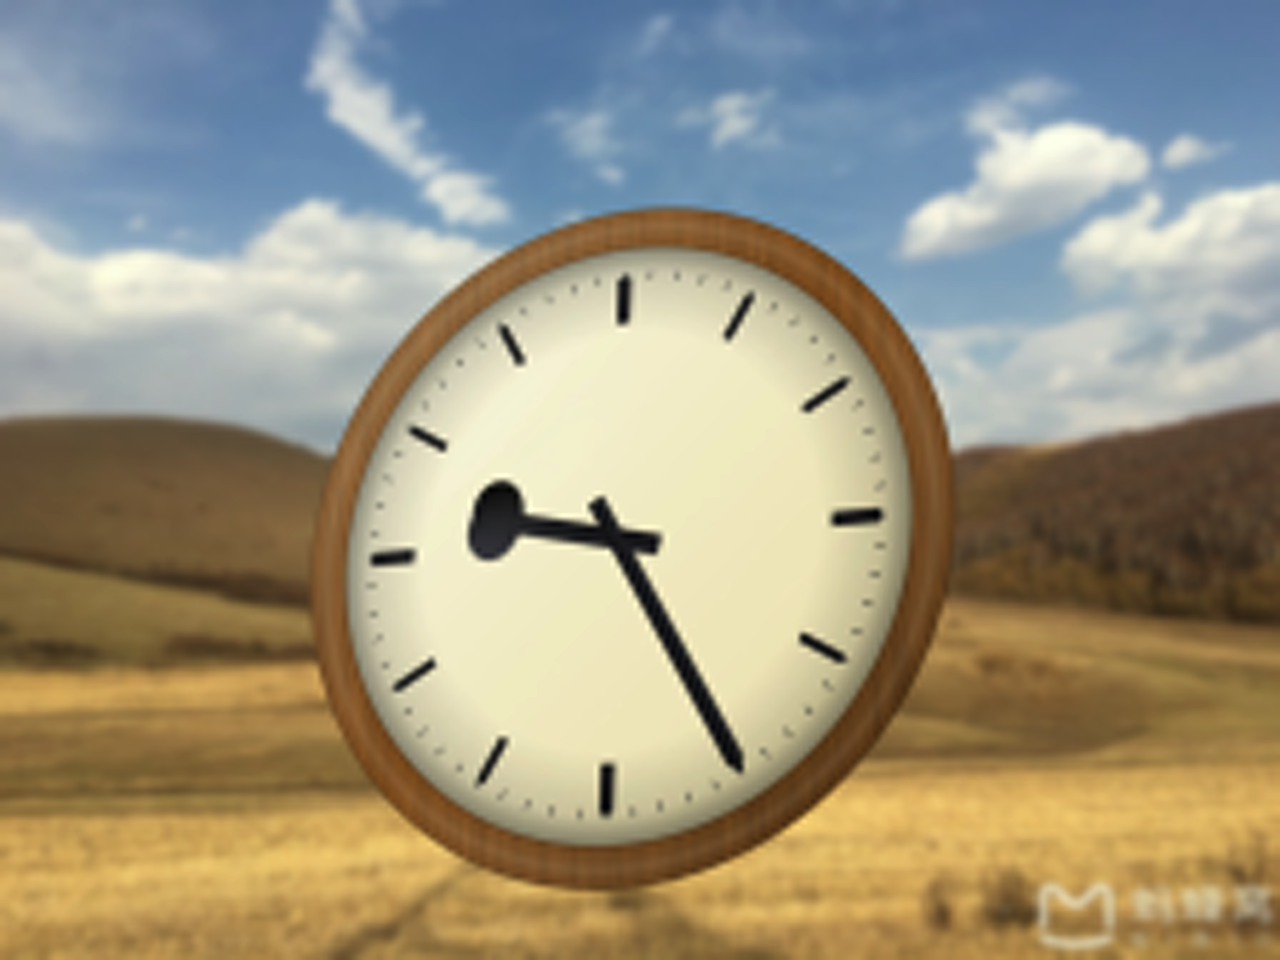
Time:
9h25
